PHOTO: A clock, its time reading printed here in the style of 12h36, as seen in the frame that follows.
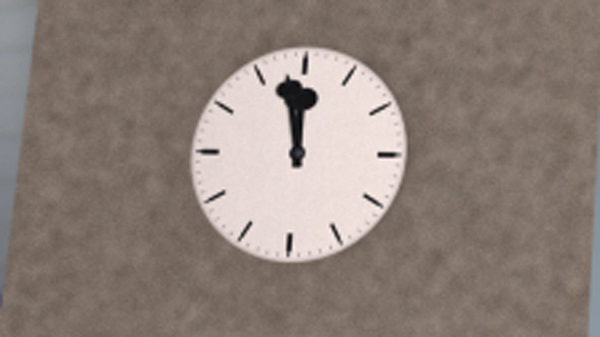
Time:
11h58
